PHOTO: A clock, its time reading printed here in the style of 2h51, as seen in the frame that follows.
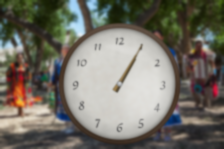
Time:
1h05
